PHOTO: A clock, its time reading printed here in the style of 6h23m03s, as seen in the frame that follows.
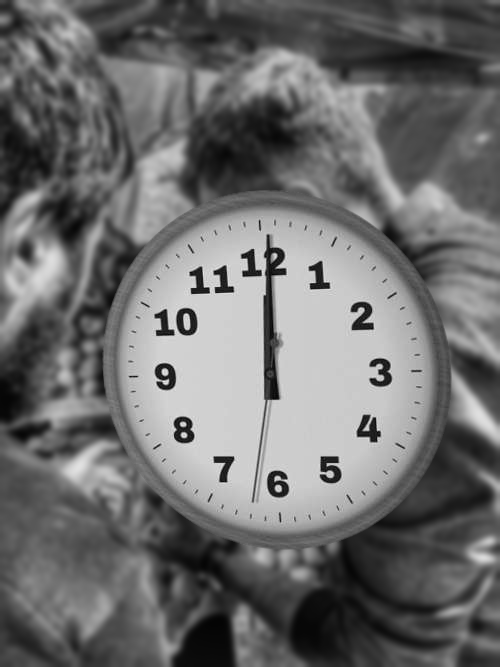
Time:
12h00m32s
